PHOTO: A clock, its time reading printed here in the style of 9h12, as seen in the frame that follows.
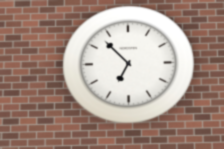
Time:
6h53
